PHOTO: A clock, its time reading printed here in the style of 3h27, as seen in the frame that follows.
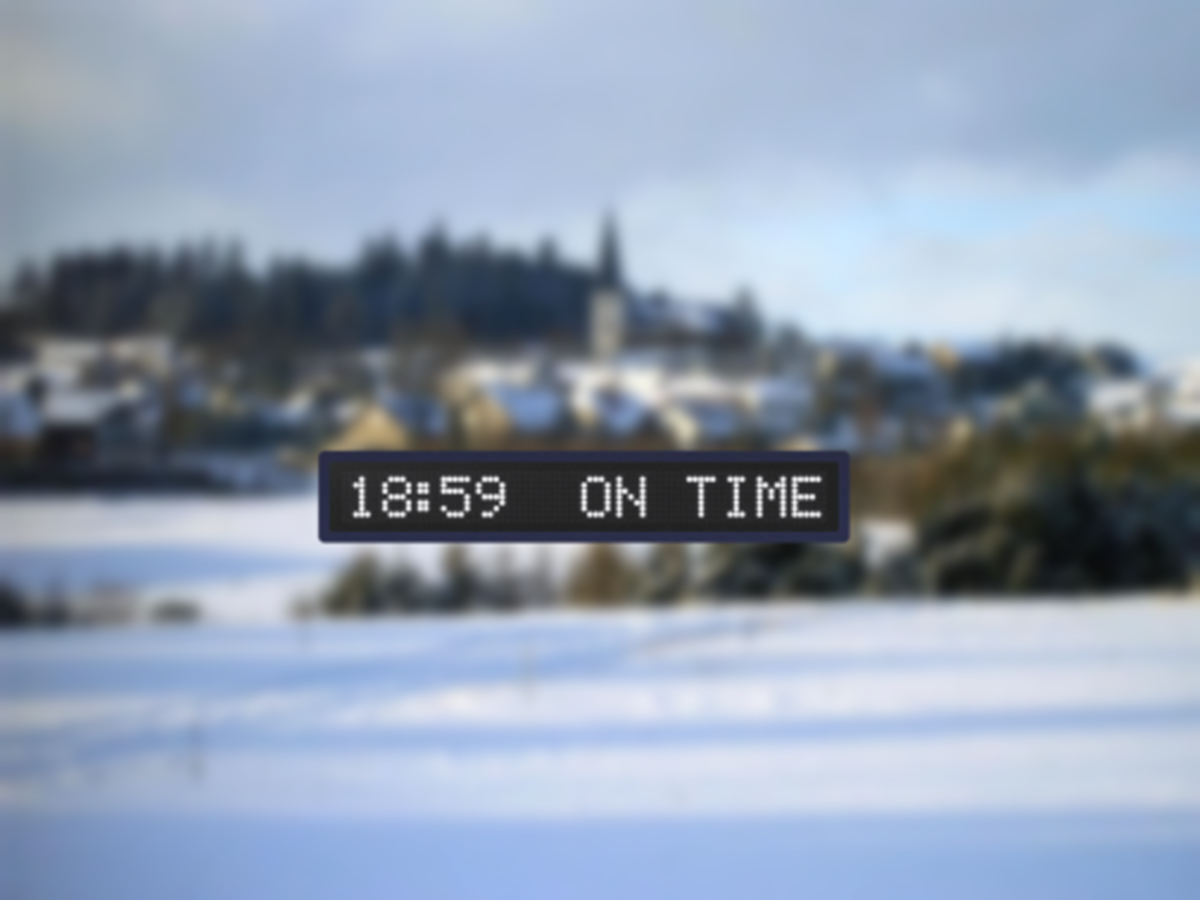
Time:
18h59
